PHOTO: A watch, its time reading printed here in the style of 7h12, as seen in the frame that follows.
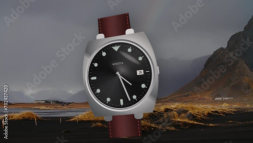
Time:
4h27
